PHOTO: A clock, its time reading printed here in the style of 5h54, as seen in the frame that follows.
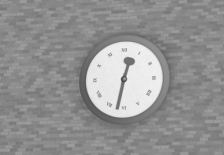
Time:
12h32
